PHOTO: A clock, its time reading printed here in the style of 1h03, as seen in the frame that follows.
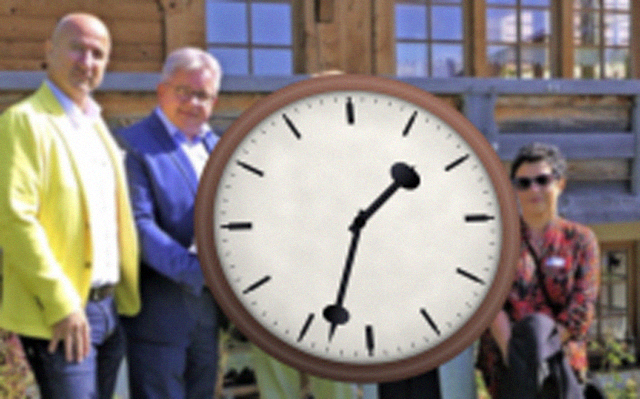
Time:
1h33
